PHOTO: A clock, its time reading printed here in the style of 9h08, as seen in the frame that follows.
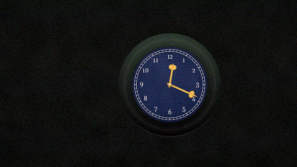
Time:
12h19
